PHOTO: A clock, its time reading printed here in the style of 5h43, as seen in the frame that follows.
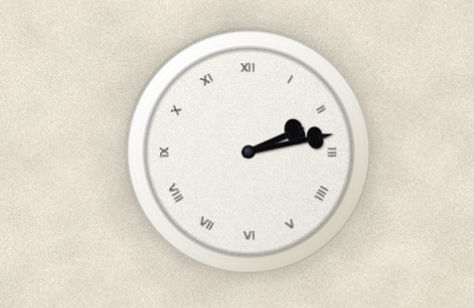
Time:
2h13
